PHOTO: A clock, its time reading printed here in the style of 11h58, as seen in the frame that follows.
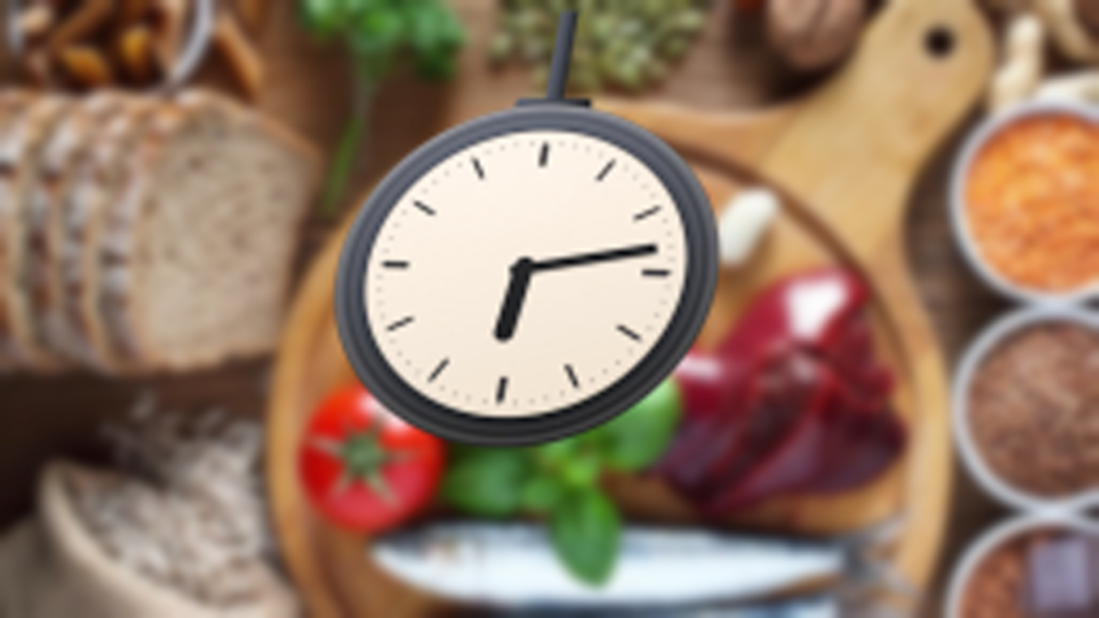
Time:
6h13
